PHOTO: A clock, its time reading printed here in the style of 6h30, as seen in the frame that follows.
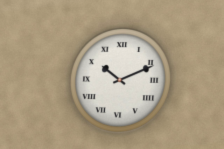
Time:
10h11
